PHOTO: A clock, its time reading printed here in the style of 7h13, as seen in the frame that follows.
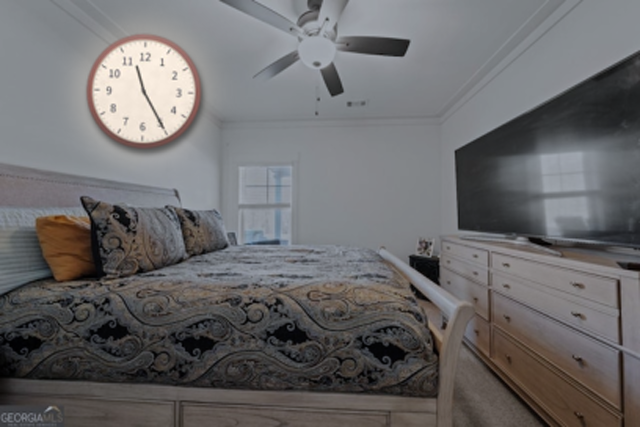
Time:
11h25
